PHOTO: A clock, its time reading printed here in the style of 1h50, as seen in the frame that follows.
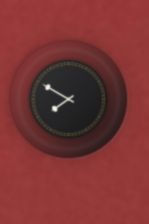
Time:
7h50
